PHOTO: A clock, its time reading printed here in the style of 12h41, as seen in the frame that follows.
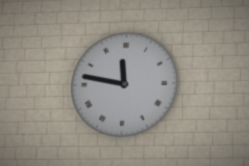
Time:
11h47
